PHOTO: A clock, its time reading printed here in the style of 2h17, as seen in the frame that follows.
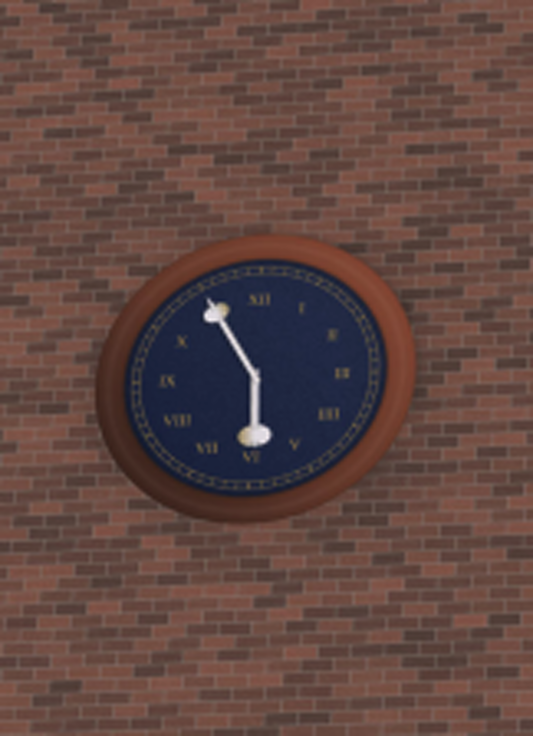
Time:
5h55
